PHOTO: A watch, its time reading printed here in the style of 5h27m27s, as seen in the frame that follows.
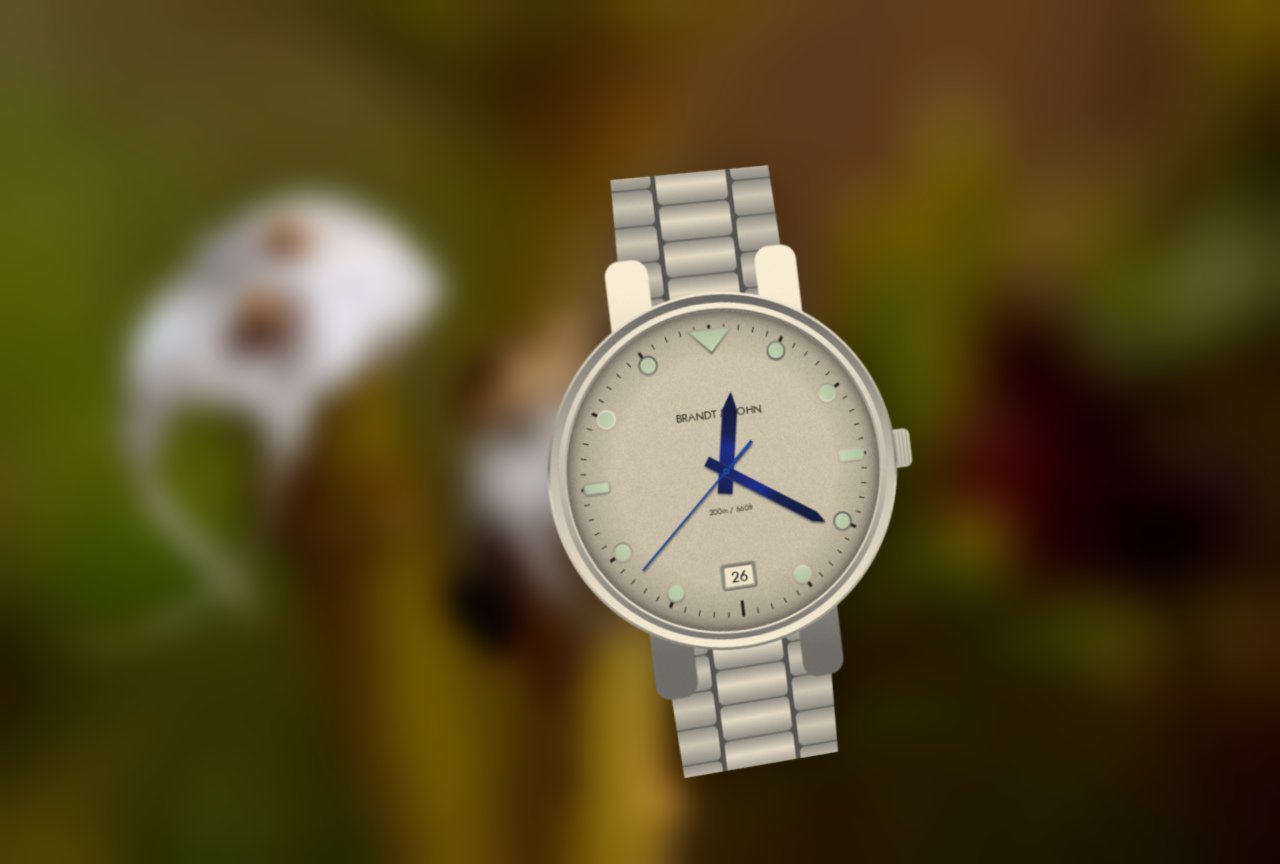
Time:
12h20m38s
